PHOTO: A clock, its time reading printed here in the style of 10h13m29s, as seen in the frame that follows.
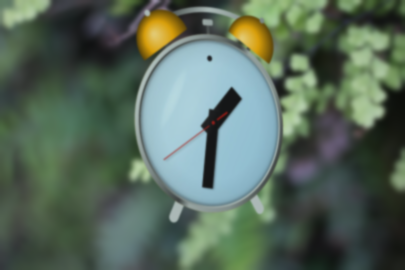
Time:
1h31m40s
